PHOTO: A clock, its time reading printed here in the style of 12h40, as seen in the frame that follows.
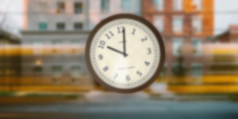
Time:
10h01
